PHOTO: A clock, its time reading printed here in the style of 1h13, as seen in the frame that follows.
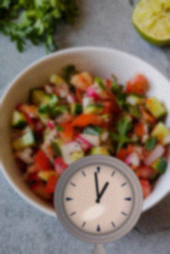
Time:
12h59
